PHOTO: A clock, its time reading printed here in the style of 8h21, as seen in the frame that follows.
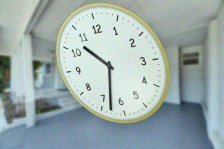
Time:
10h33
